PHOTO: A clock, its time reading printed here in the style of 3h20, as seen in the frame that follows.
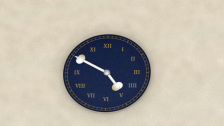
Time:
4h50
